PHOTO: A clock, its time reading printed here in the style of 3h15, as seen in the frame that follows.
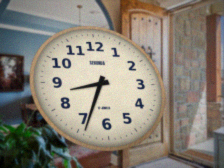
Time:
8h34
